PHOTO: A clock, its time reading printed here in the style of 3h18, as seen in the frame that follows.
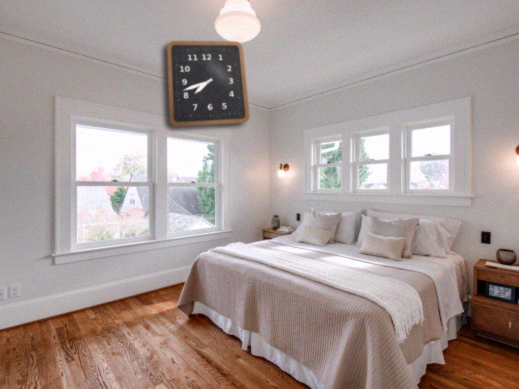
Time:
7h42
